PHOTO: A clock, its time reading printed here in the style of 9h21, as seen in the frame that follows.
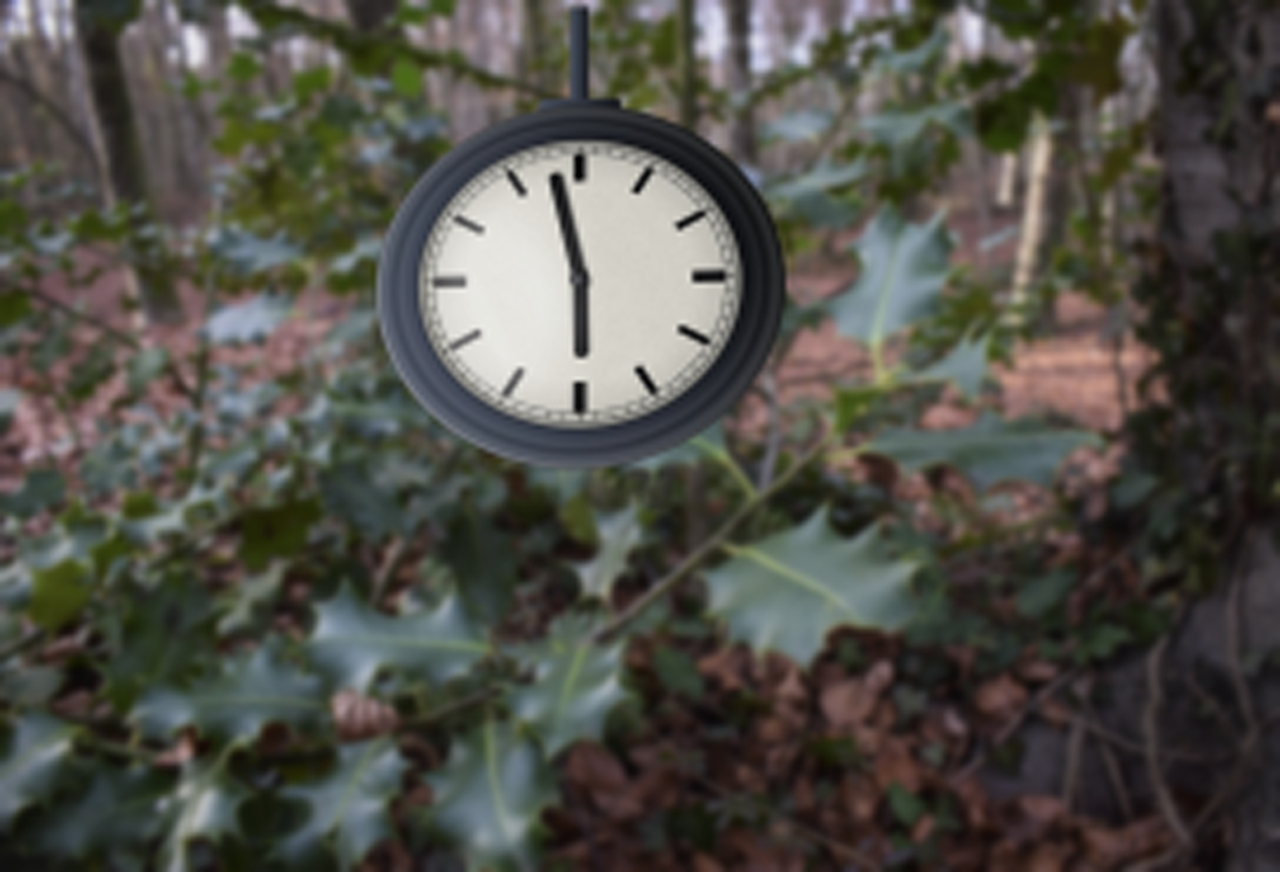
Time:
5h58
